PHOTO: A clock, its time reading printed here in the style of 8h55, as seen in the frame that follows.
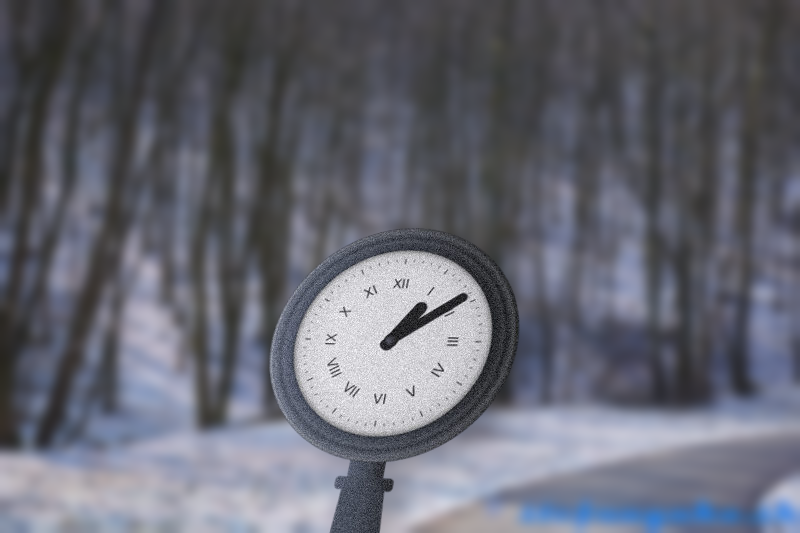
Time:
1h09
